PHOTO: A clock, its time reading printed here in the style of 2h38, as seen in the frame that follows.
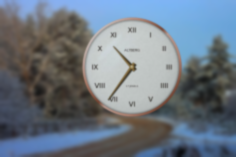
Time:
10h36
